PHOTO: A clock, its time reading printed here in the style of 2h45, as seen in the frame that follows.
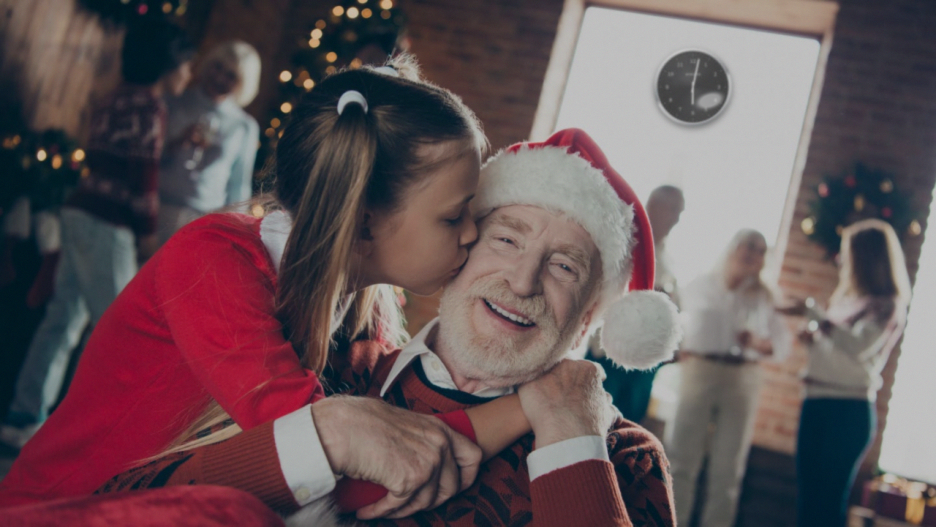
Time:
6h02
